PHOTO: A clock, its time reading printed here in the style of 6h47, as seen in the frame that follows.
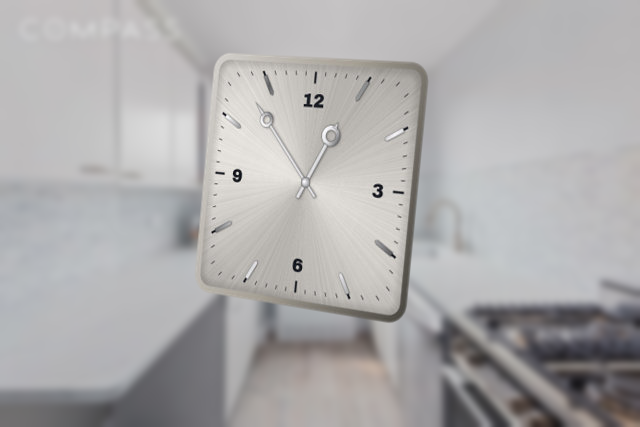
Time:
12h53
